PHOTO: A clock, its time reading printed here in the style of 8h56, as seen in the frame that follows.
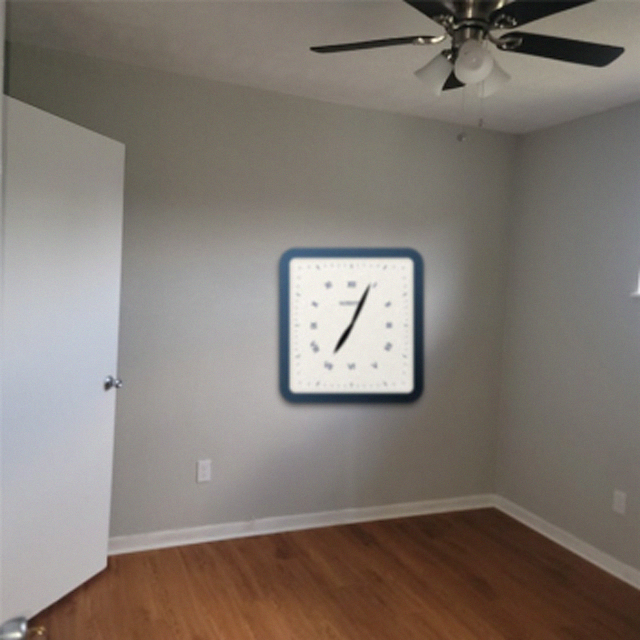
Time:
7h04
